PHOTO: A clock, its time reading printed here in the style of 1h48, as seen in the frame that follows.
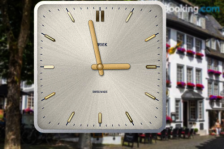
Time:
2h58
